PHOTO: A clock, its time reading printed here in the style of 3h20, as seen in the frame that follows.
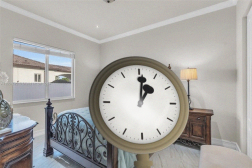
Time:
1h01
